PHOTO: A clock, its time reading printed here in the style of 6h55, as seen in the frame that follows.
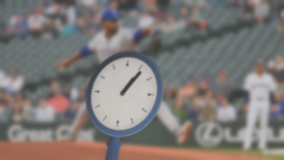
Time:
1h06
